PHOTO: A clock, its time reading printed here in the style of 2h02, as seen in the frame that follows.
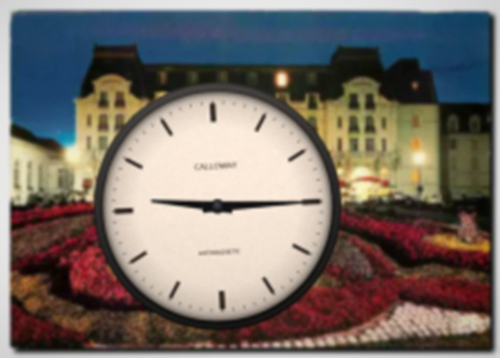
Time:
9h15
